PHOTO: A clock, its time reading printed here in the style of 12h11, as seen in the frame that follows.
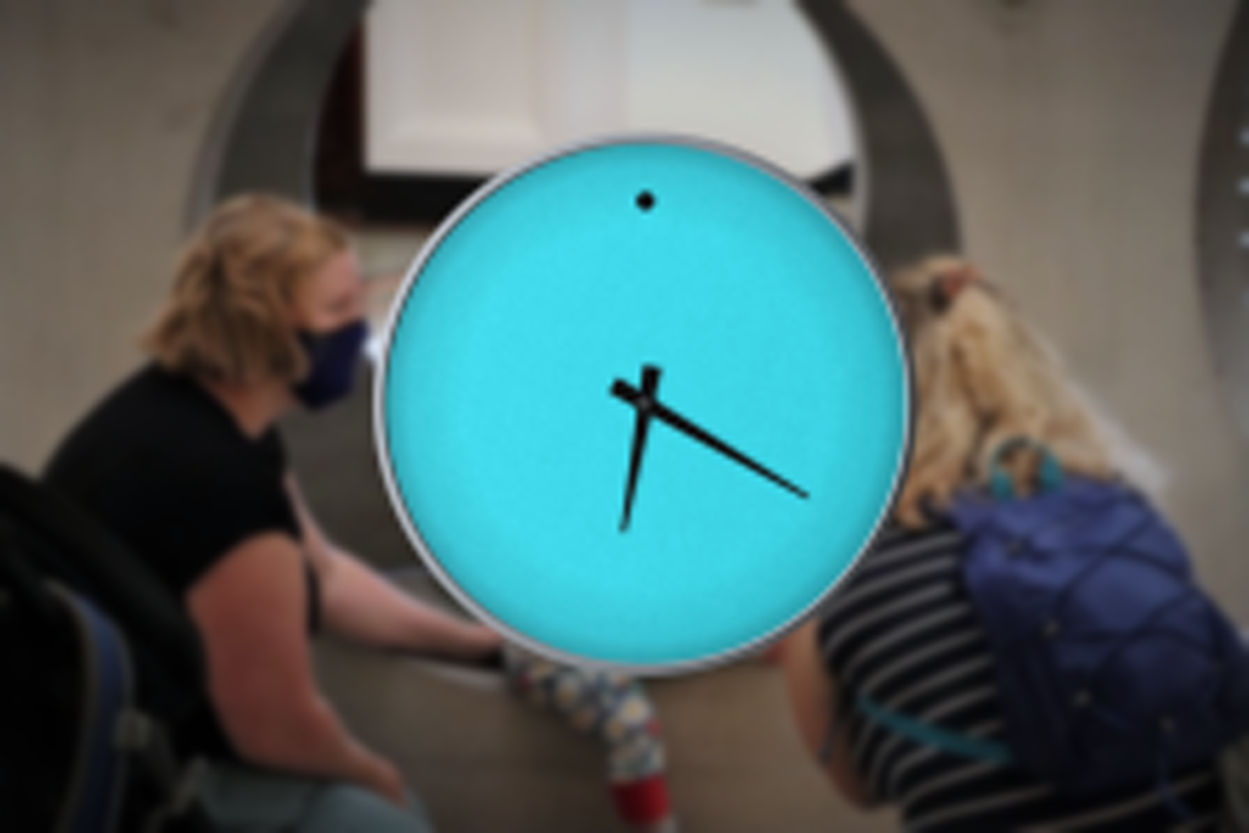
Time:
6h20
